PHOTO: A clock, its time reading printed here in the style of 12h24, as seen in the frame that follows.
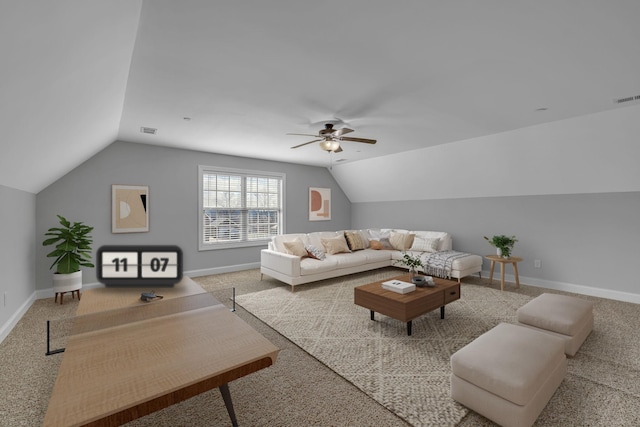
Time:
11h07
